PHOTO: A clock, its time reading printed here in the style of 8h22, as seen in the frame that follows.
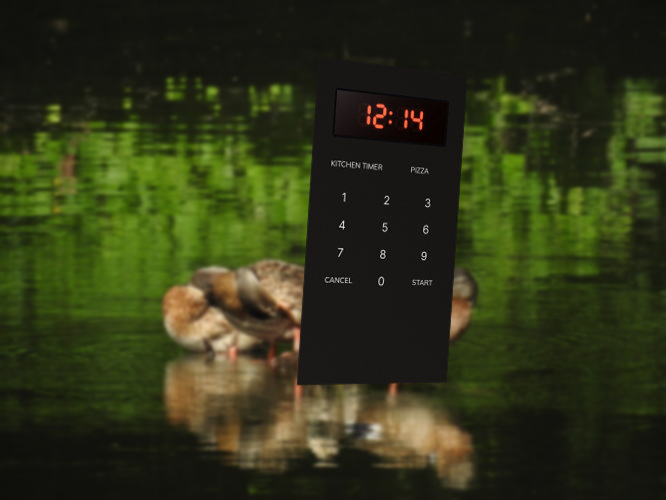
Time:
12h14
